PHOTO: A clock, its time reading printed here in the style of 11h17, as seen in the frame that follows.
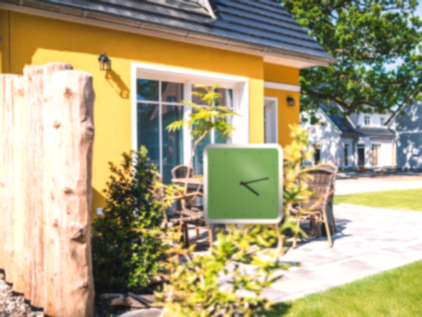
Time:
4h13
